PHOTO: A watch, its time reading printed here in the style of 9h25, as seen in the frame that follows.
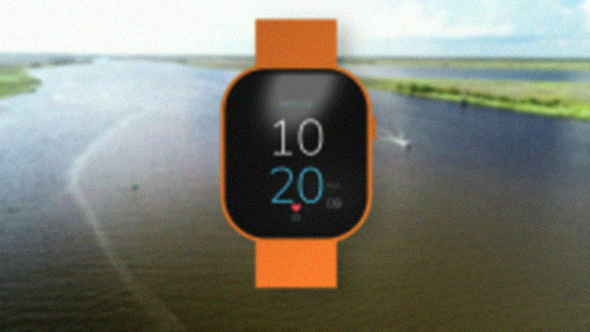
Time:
10h20
